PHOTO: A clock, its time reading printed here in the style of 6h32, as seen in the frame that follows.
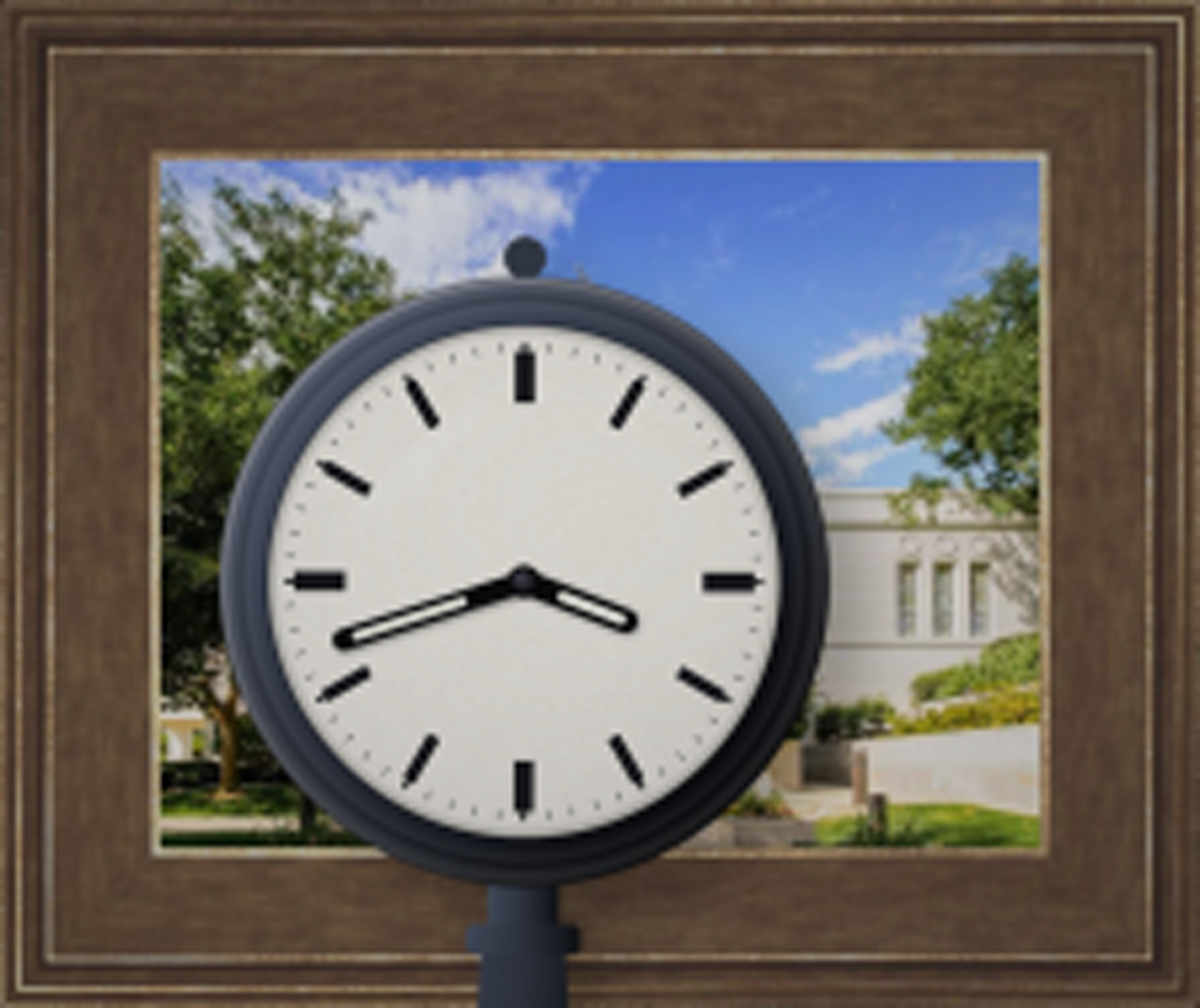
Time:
3h42
